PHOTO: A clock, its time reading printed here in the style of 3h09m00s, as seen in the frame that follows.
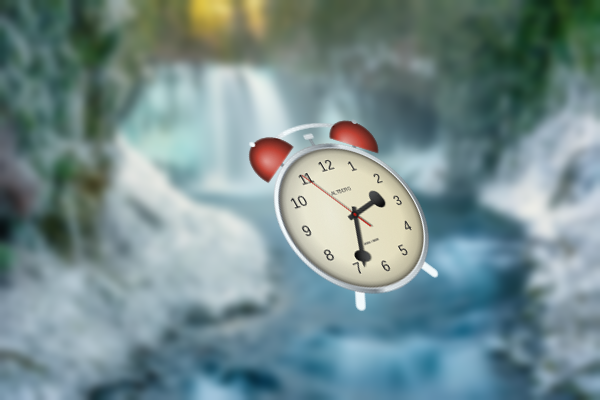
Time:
2h33m55s
